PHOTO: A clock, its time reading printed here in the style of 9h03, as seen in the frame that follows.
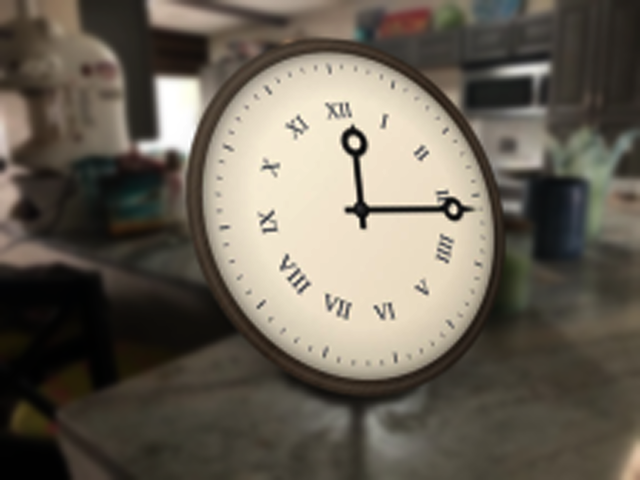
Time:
12h16
